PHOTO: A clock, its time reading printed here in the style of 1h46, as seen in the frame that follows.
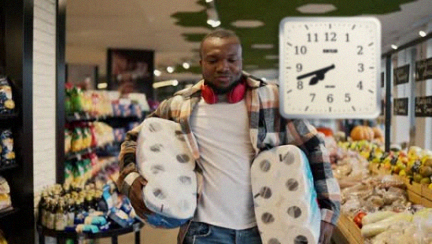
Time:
7h42
